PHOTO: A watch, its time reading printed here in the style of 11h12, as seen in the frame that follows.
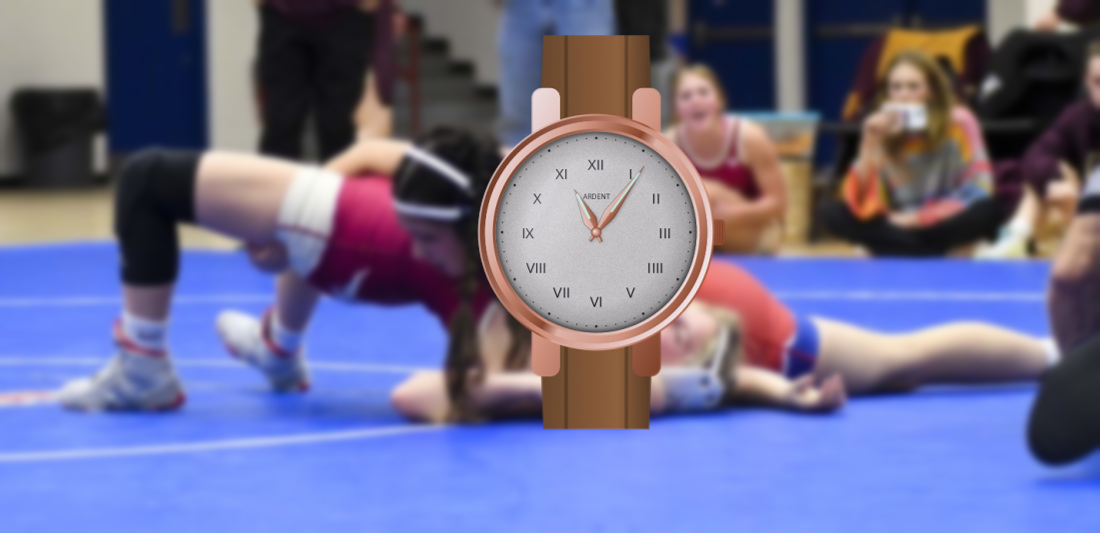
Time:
11h06
